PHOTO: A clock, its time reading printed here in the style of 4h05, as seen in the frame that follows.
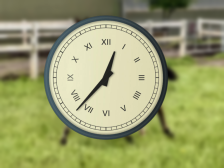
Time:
12h37
